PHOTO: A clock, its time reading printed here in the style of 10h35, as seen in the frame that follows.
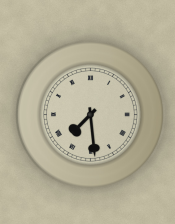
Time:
7h29
